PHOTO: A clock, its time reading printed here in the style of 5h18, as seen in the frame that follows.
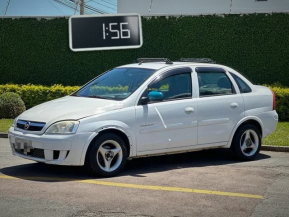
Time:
1h56
